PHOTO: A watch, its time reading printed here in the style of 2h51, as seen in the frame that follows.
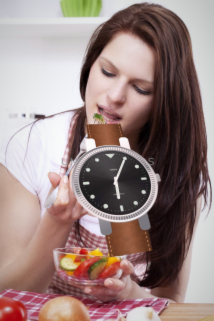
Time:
6h05
